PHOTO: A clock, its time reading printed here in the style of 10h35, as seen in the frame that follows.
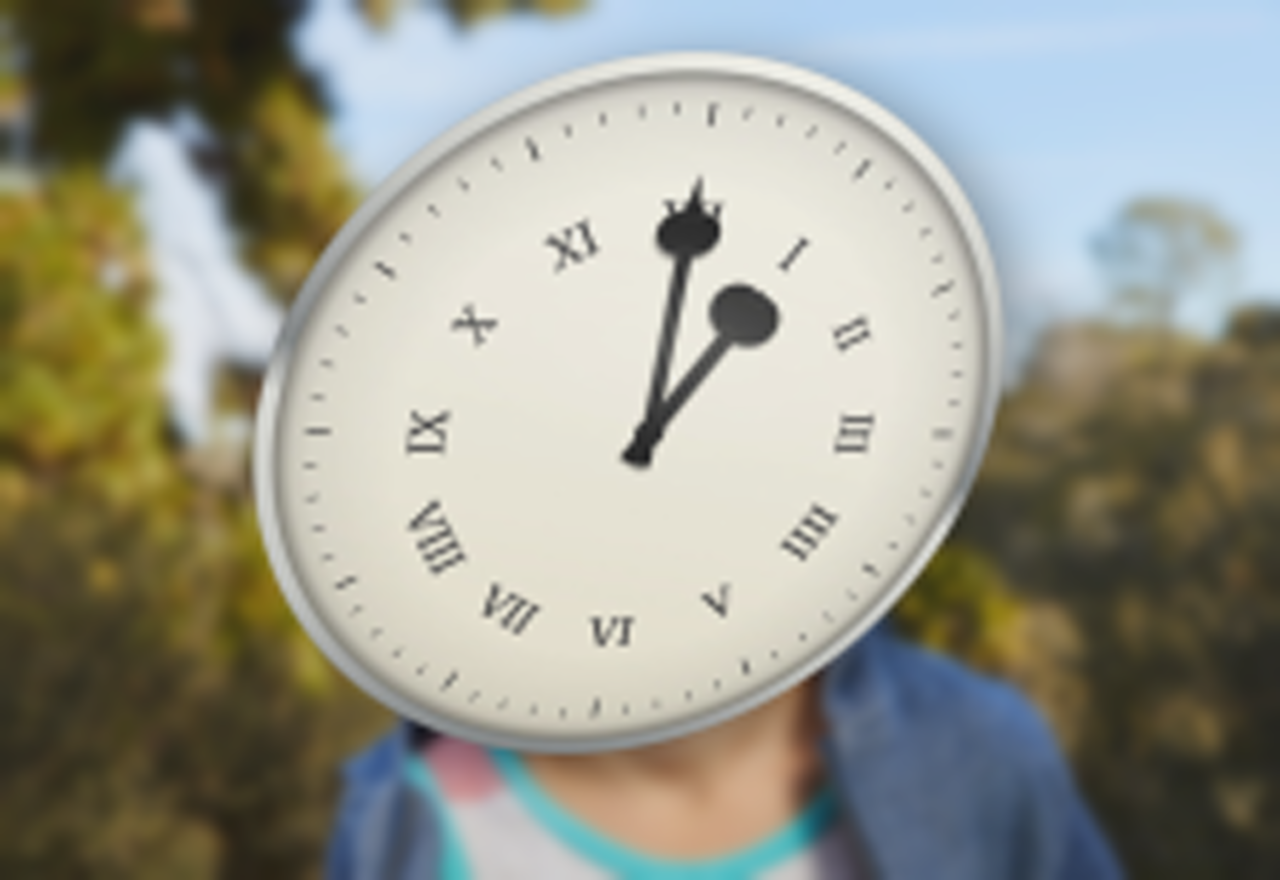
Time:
1h00
